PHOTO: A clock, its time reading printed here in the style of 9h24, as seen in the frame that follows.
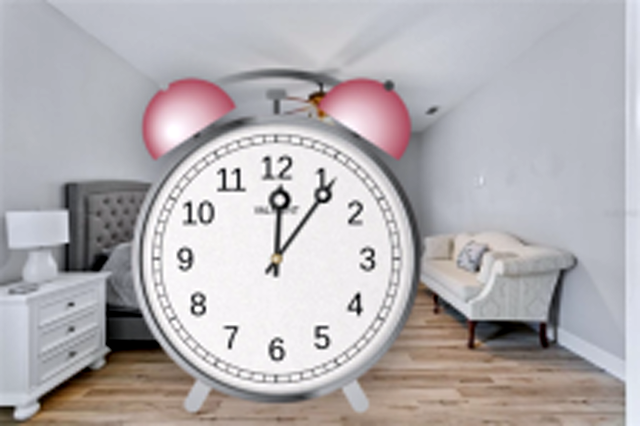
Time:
12h06
